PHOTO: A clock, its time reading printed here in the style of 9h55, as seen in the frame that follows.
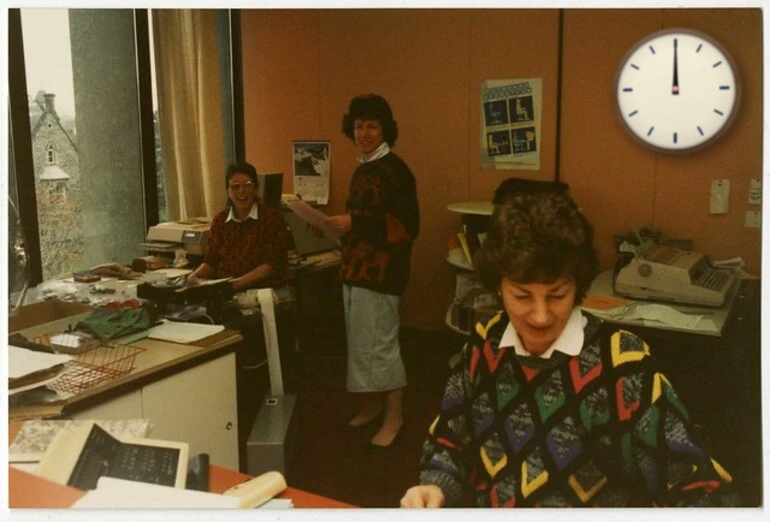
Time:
12h00
